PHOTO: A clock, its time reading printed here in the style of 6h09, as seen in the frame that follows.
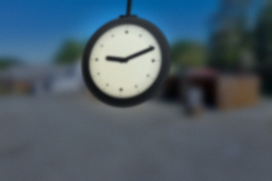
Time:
9h11
